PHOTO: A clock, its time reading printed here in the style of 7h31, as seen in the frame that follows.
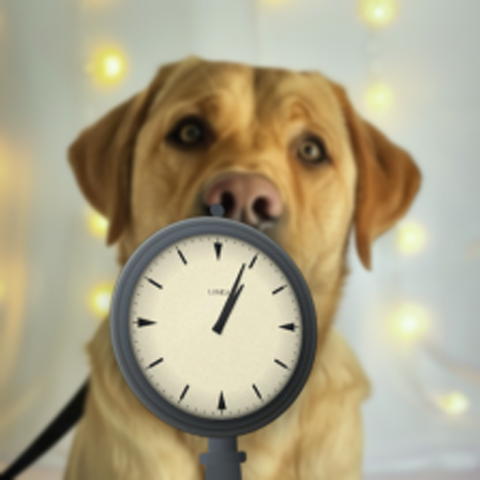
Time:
1h04
